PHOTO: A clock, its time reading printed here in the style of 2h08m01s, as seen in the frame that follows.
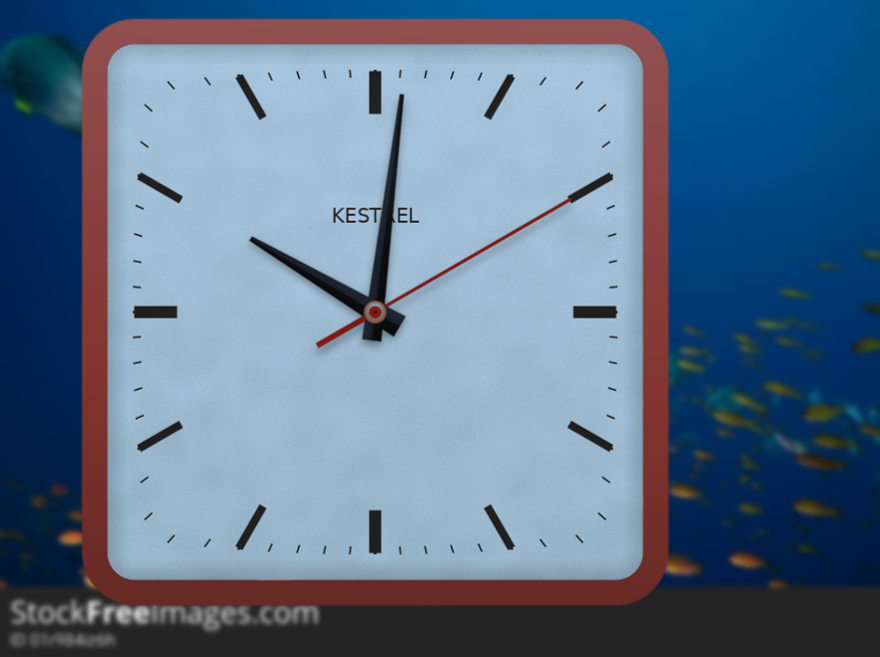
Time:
10h01m10s
